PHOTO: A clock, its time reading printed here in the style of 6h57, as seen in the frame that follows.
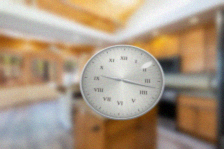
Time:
9h17
